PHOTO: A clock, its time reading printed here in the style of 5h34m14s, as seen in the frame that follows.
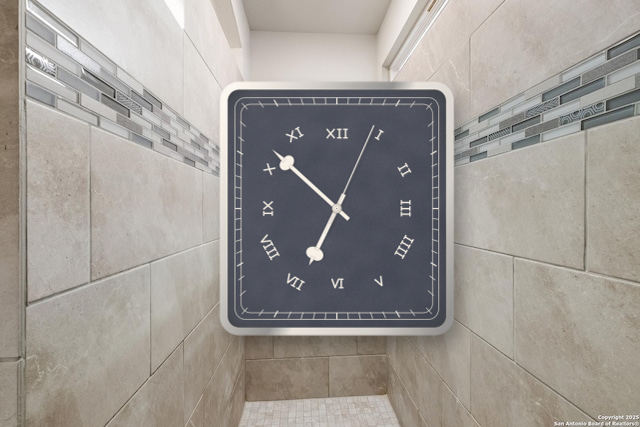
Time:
6h52m04s
